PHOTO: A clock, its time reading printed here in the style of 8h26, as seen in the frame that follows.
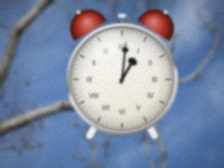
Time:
1h01
